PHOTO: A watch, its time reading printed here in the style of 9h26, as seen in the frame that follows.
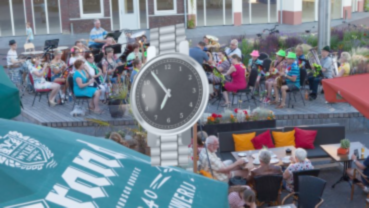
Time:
6h54
